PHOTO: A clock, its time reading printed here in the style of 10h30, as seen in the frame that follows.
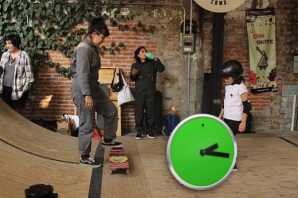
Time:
2h17
